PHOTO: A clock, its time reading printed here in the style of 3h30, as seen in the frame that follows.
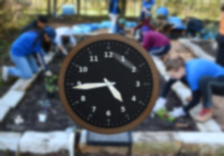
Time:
4h44
